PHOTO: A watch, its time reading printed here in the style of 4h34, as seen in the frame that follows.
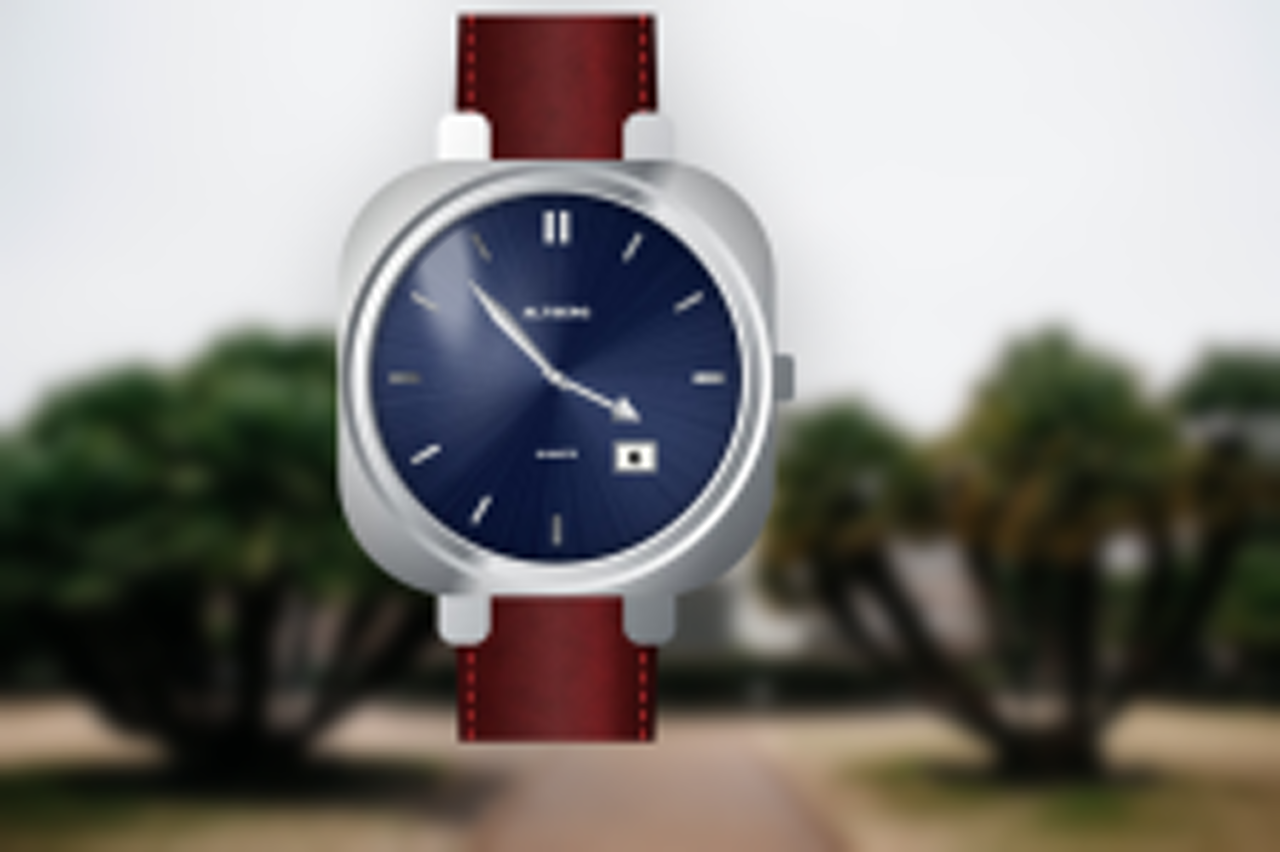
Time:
3h53
